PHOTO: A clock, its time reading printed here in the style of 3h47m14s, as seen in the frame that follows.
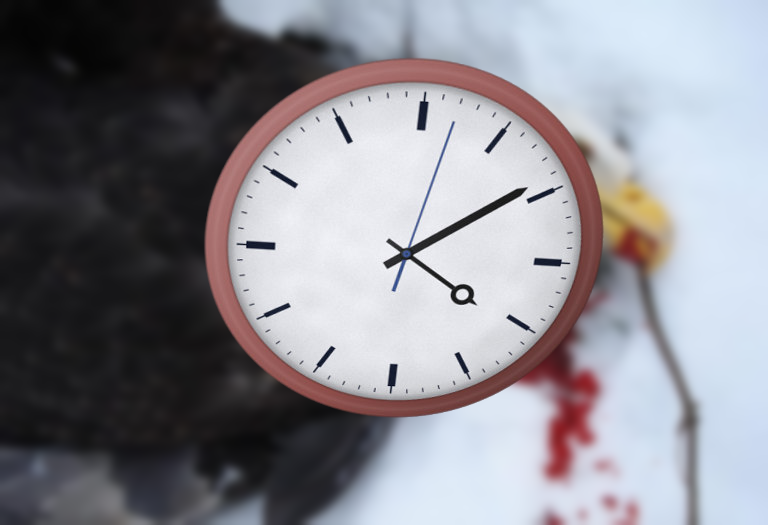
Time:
4h09m02s
